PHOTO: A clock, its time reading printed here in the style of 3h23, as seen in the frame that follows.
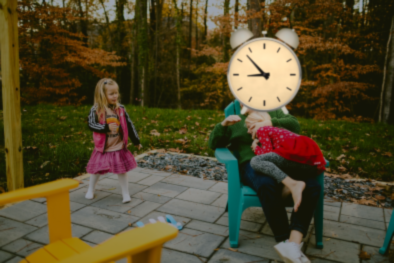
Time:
8h53
